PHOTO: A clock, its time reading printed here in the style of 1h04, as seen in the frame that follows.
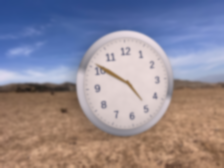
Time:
4h51
